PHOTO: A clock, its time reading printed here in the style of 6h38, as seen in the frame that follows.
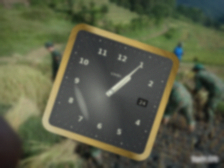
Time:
1h05
